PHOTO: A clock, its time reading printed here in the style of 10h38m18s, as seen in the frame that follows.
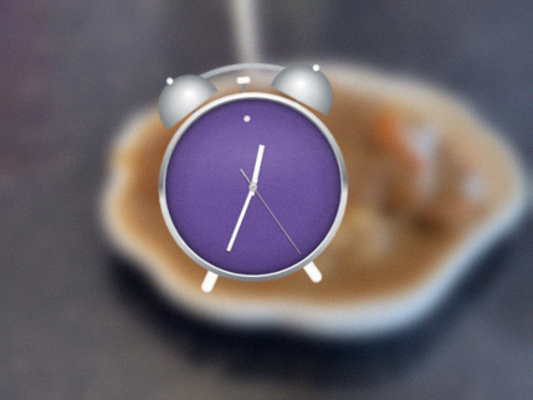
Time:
12h34m25s
